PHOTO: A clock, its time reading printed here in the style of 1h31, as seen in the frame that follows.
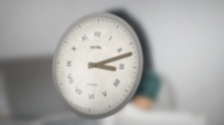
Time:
3h12
